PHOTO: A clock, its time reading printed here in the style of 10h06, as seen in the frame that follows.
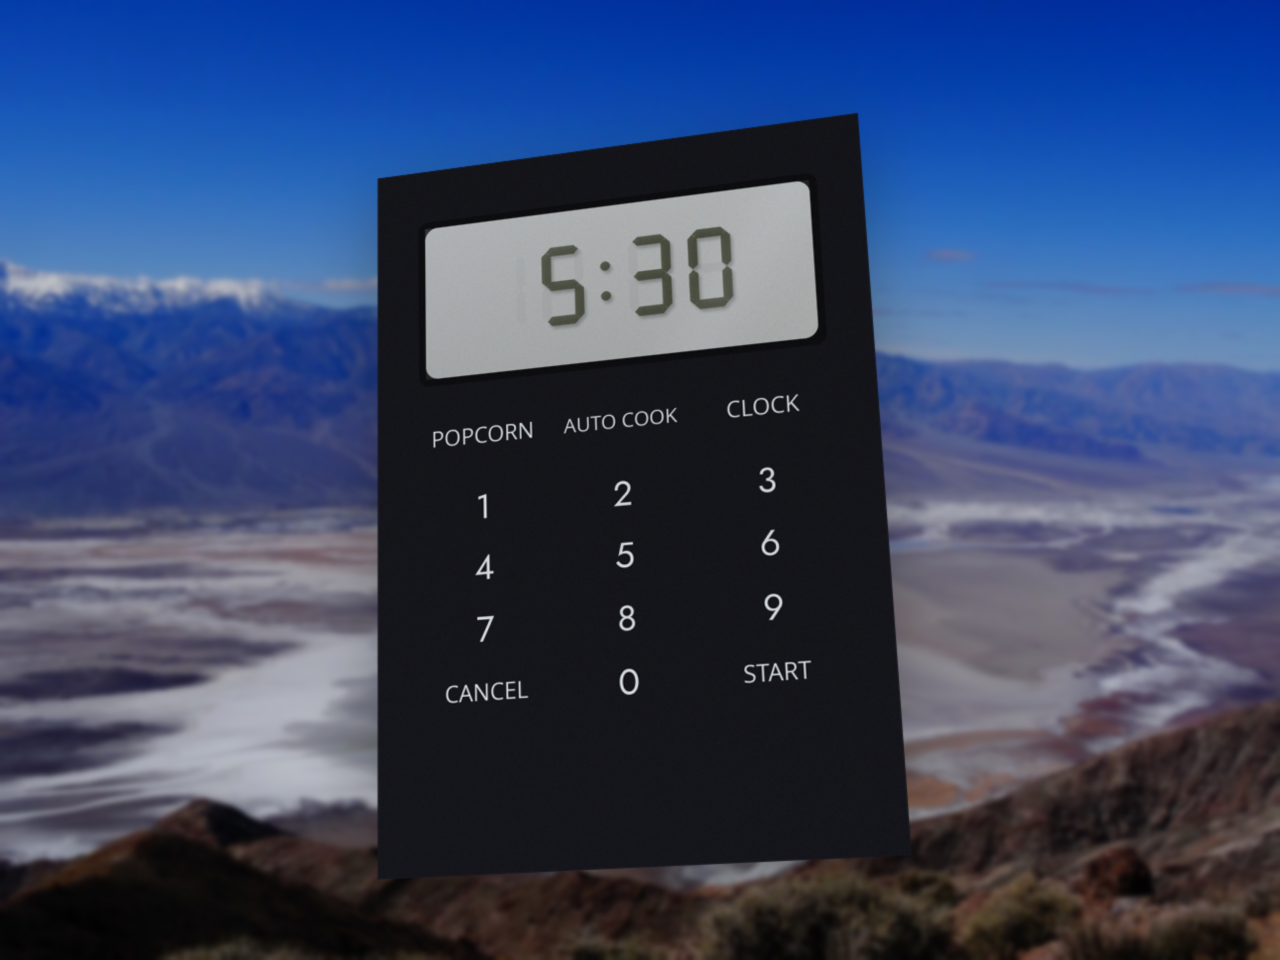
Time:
5h30
